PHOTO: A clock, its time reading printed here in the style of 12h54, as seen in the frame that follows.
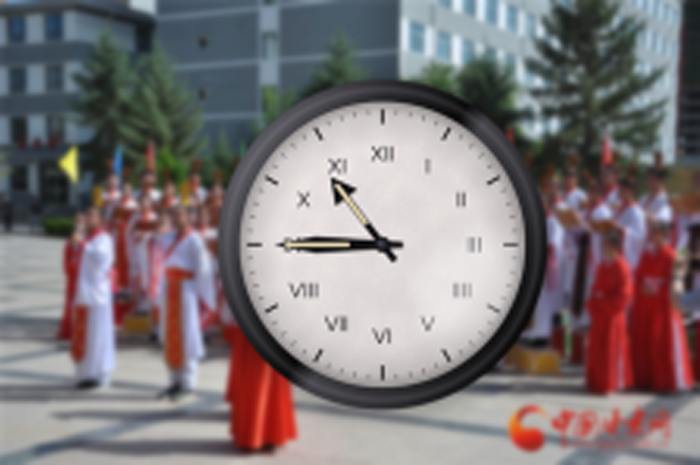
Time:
10h45
